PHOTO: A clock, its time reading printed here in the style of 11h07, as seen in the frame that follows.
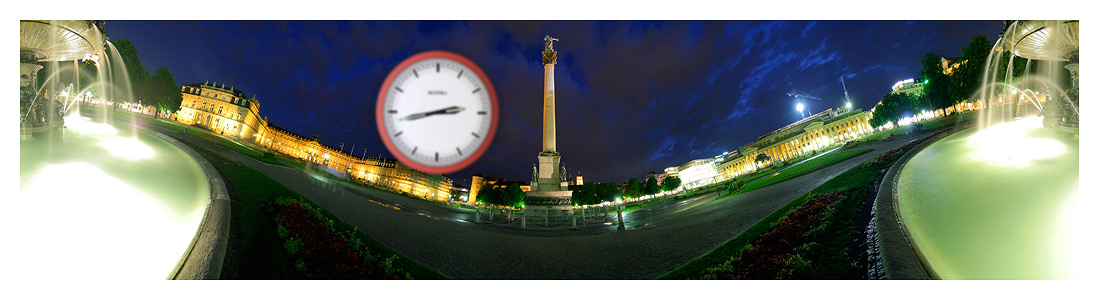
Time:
2h43
